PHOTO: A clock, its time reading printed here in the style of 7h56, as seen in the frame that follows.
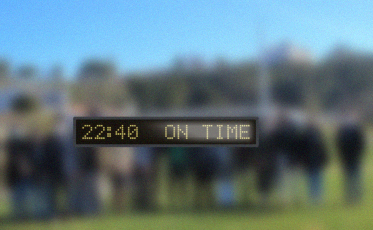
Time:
22h40
